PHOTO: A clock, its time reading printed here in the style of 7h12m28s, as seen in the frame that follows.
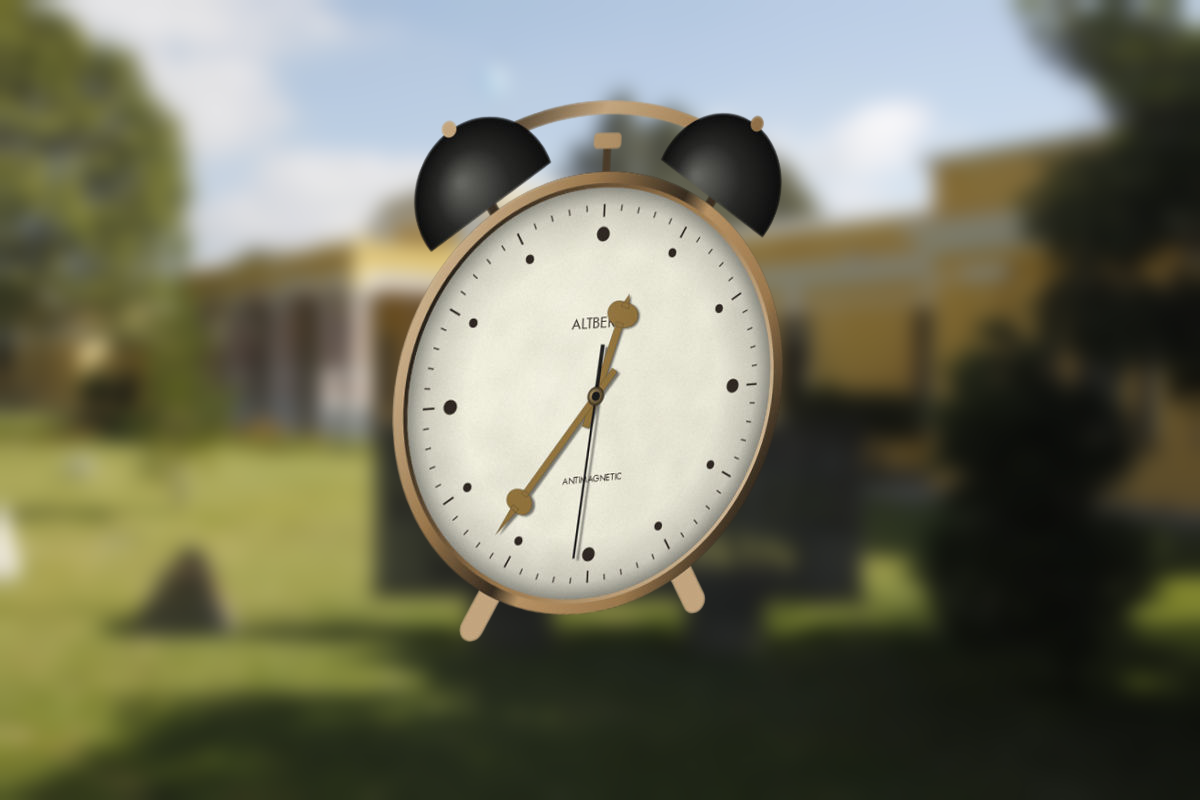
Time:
12h36m31s
